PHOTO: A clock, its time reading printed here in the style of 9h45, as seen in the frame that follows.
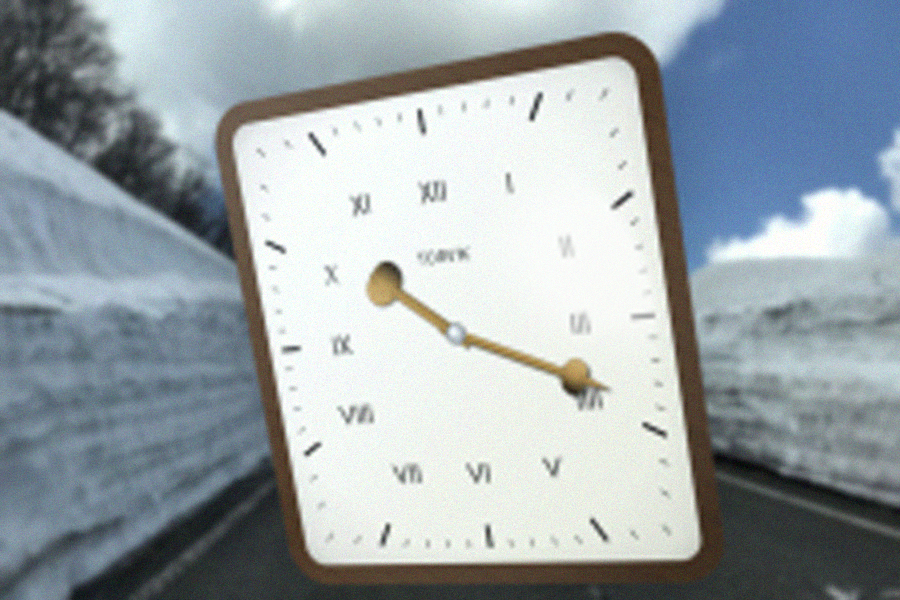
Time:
10h19
